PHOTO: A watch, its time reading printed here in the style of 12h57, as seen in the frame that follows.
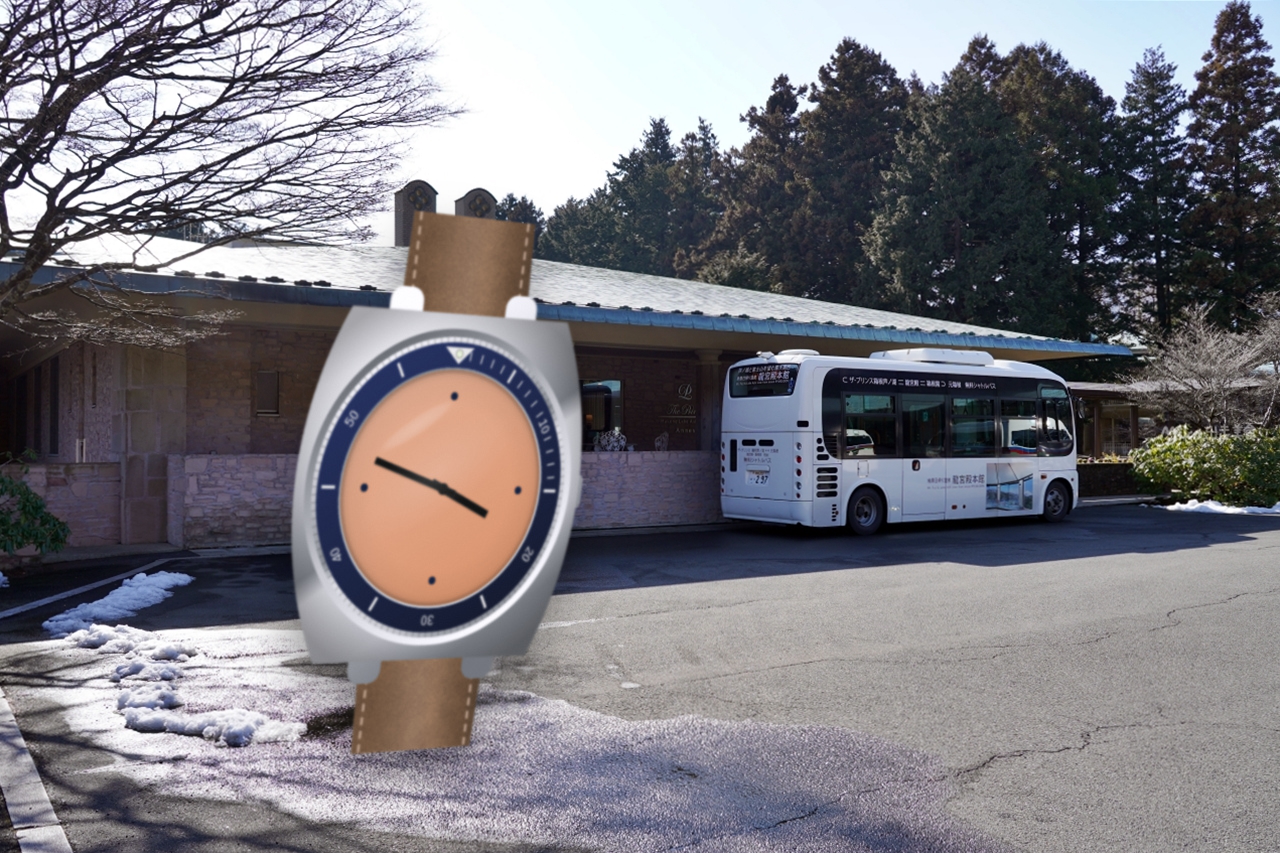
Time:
3h48
